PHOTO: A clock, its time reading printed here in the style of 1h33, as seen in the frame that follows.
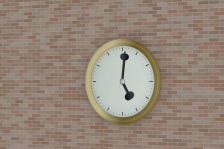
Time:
5h01
